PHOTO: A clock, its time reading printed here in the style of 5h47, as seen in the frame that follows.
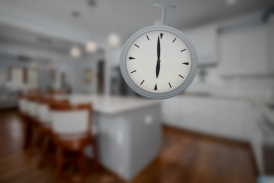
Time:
5h59
